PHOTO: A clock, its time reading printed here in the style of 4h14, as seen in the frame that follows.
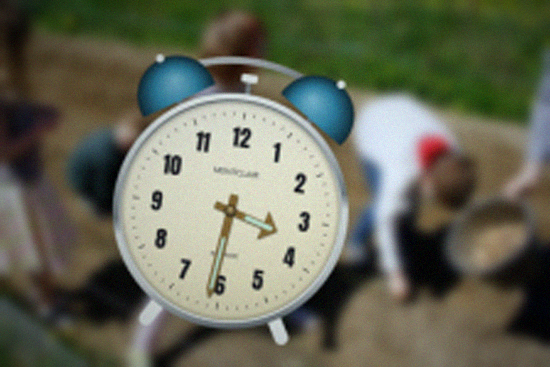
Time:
3h31
